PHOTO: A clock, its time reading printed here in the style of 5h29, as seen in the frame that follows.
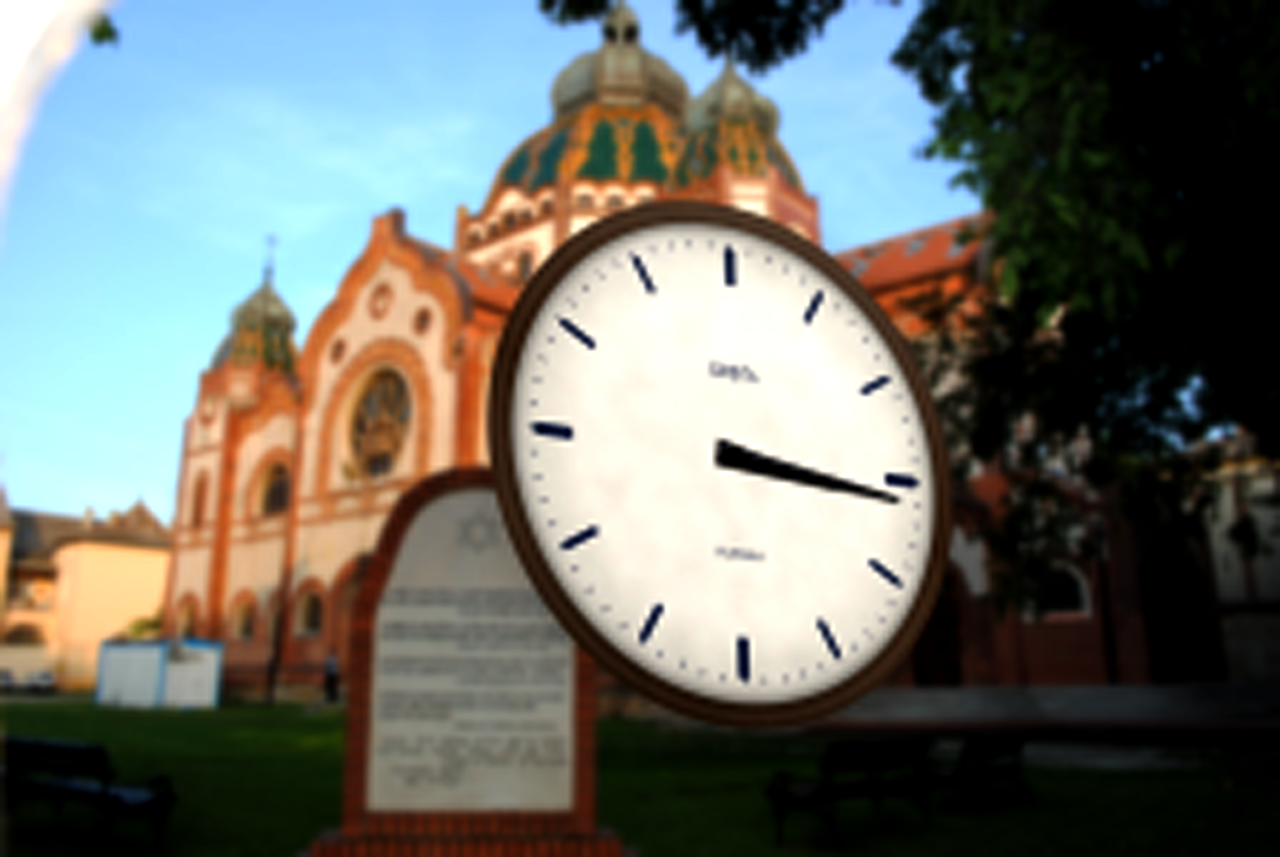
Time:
3h16
